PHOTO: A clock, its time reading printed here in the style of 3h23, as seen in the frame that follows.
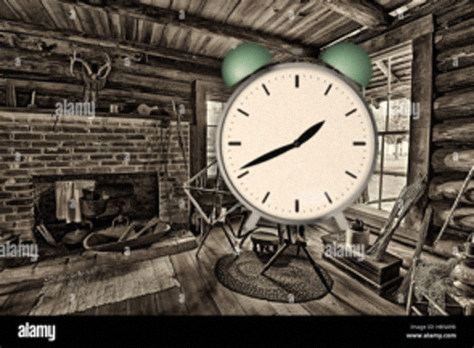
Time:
1h41
